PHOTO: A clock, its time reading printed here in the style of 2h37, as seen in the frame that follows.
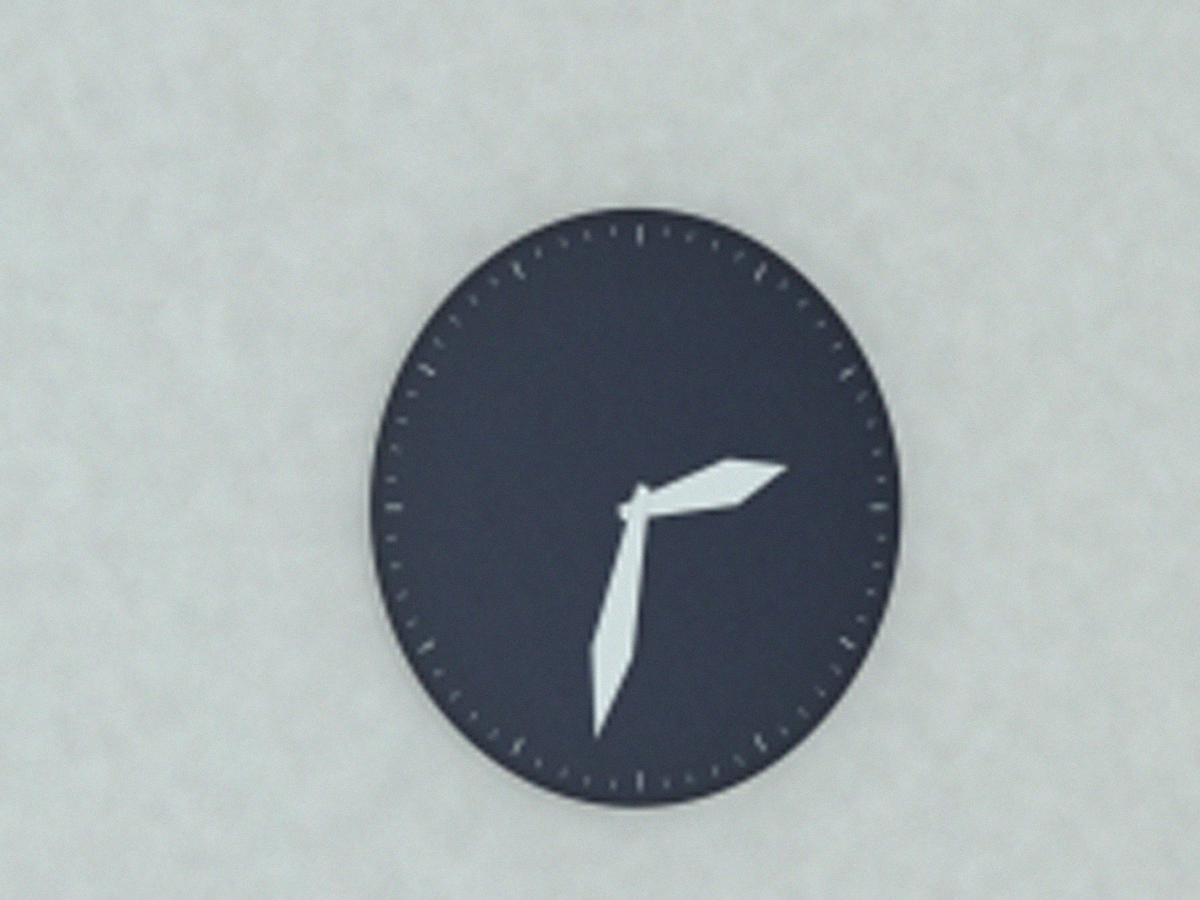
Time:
2h32
